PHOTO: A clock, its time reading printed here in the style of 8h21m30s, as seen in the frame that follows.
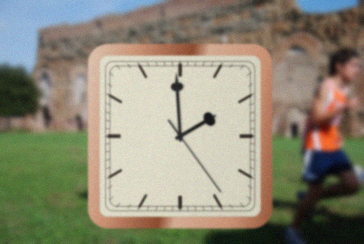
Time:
1h59m24s
